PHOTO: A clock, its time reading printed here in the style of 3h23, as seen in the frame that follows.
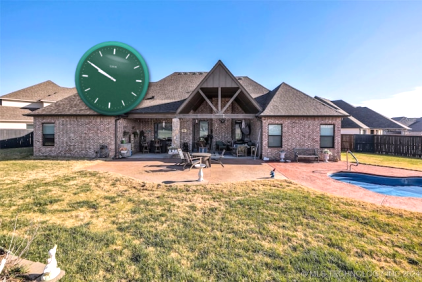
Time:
9h50
